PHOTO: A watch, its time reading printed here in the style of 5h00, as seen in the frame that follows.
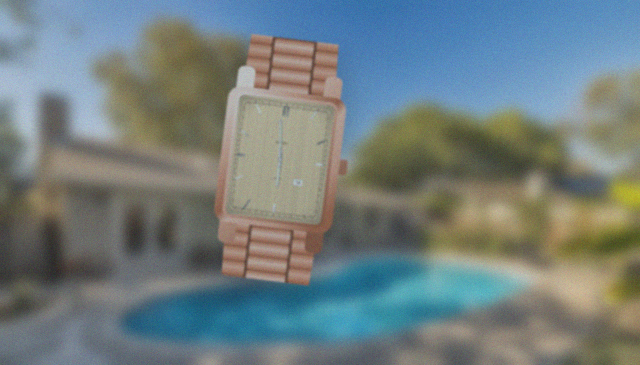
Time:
5h59
